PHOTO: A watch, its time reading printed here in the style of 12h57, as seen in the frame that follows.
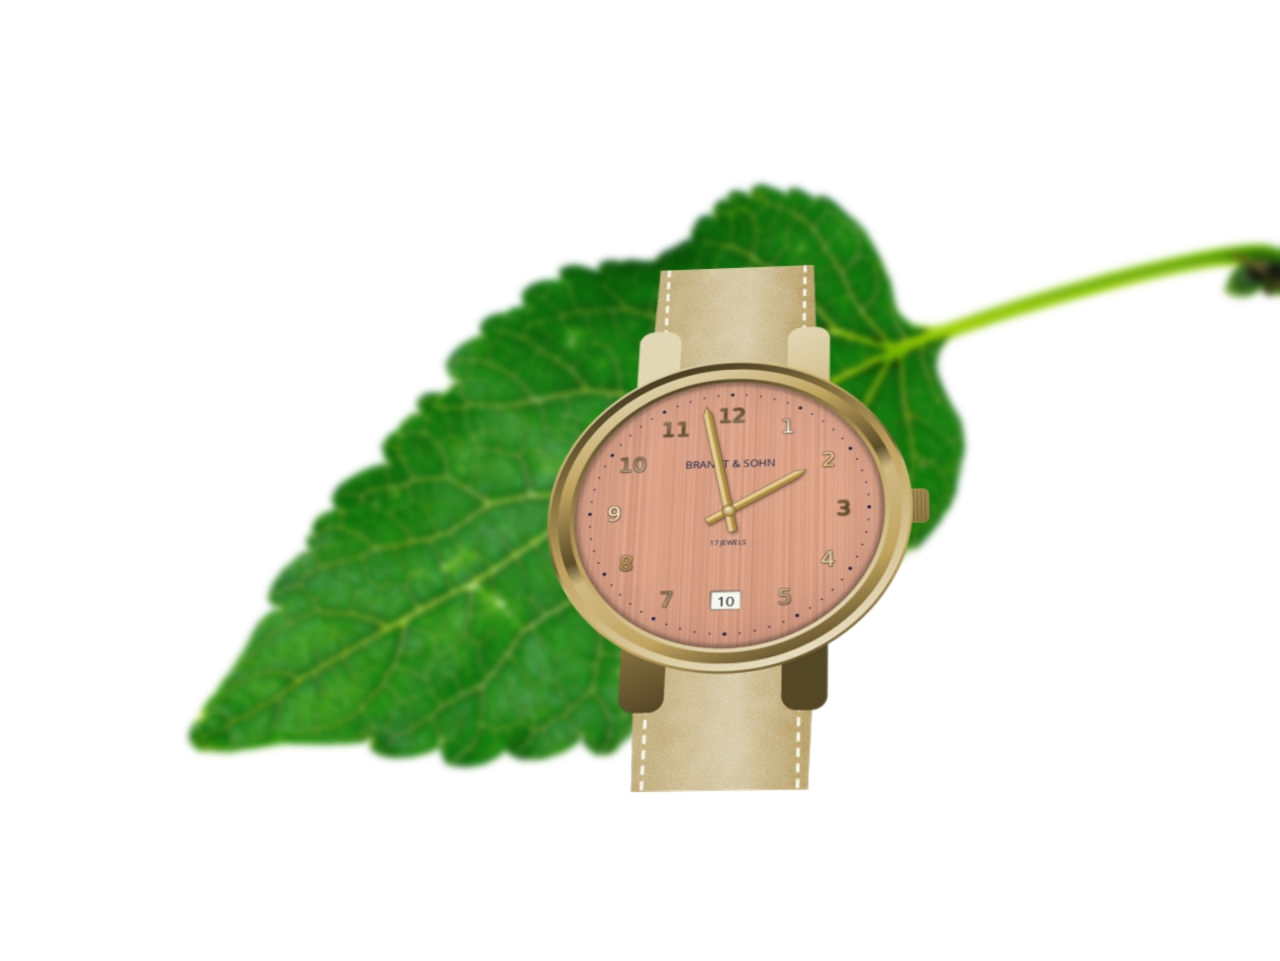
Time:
1h58
